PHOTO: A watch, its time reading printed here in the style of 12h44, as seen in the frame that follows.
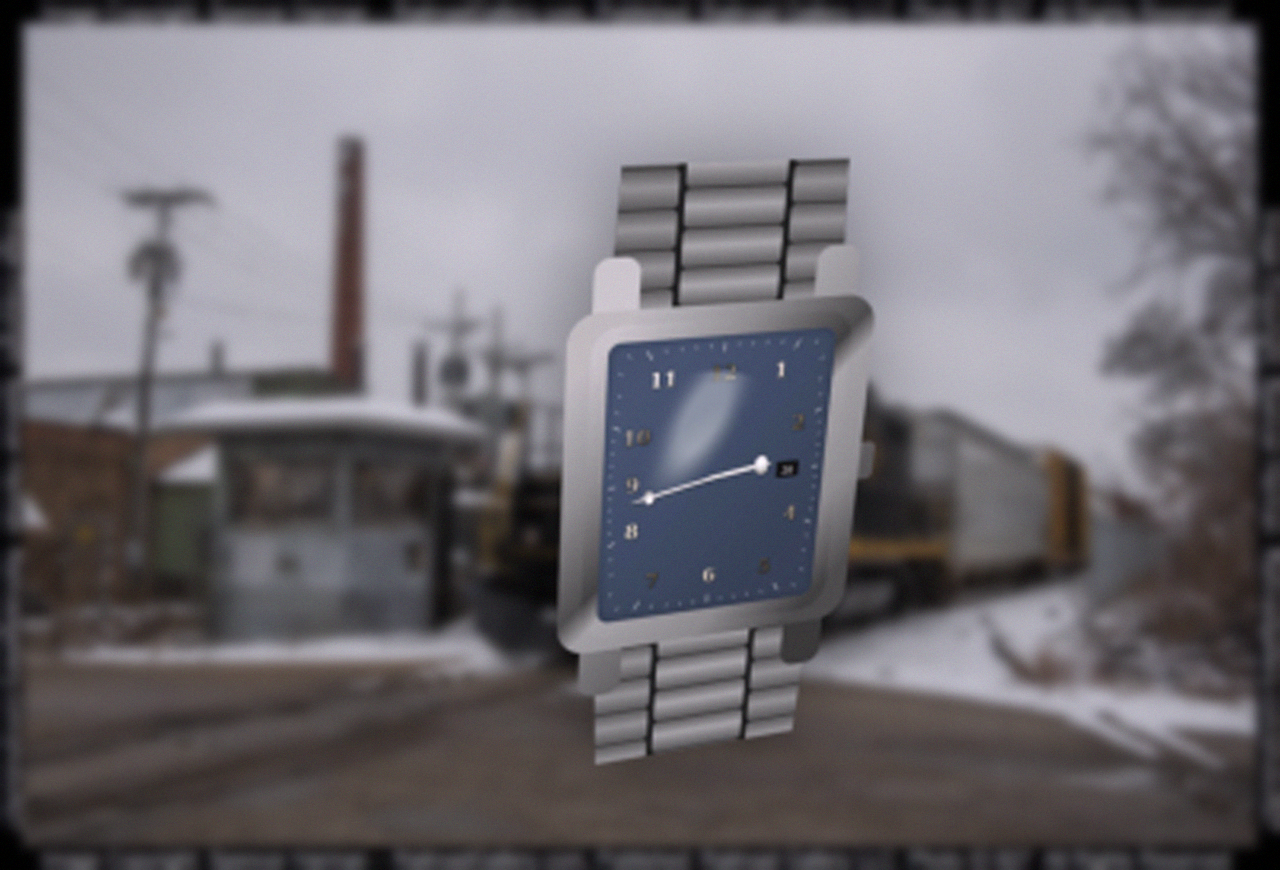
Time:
2h43
